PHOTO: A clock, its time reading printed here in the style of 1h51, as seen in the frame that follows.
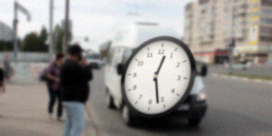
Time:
12h27
